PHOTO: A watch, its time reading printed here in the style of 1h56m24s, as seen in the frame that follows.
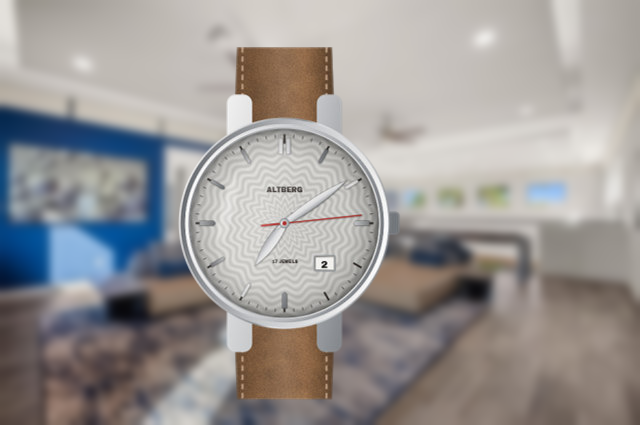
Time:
7h09m14s
